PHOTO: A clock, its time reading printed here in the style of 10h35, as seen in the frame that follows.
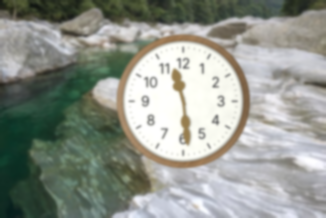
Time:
11h29
